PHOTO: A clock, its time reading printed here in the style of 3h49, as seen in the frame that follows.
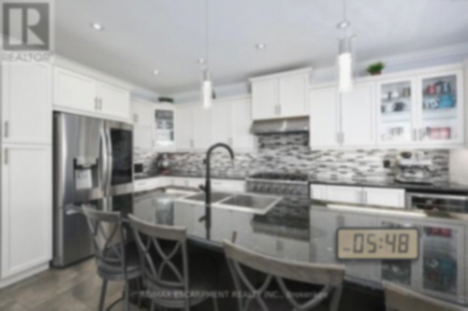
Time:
5h48
